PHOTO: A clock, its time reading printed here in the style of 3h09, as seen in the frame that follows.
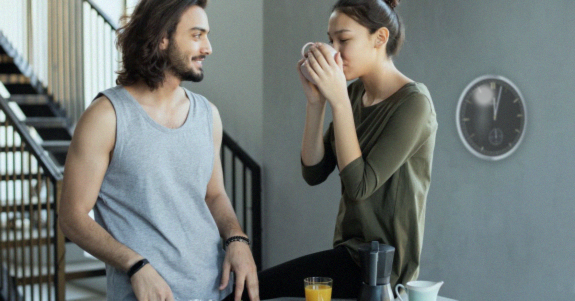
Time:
12h03
